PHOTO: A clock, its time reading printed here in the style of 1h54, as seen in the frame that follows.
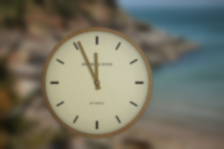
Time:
11h56
